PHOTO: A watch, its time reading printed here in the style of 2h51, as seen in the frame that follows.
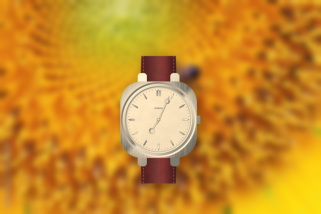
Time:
7h04
